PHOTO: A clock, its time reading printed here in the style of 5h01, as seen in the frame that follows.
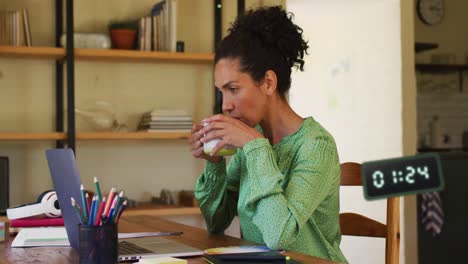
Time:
1h24
